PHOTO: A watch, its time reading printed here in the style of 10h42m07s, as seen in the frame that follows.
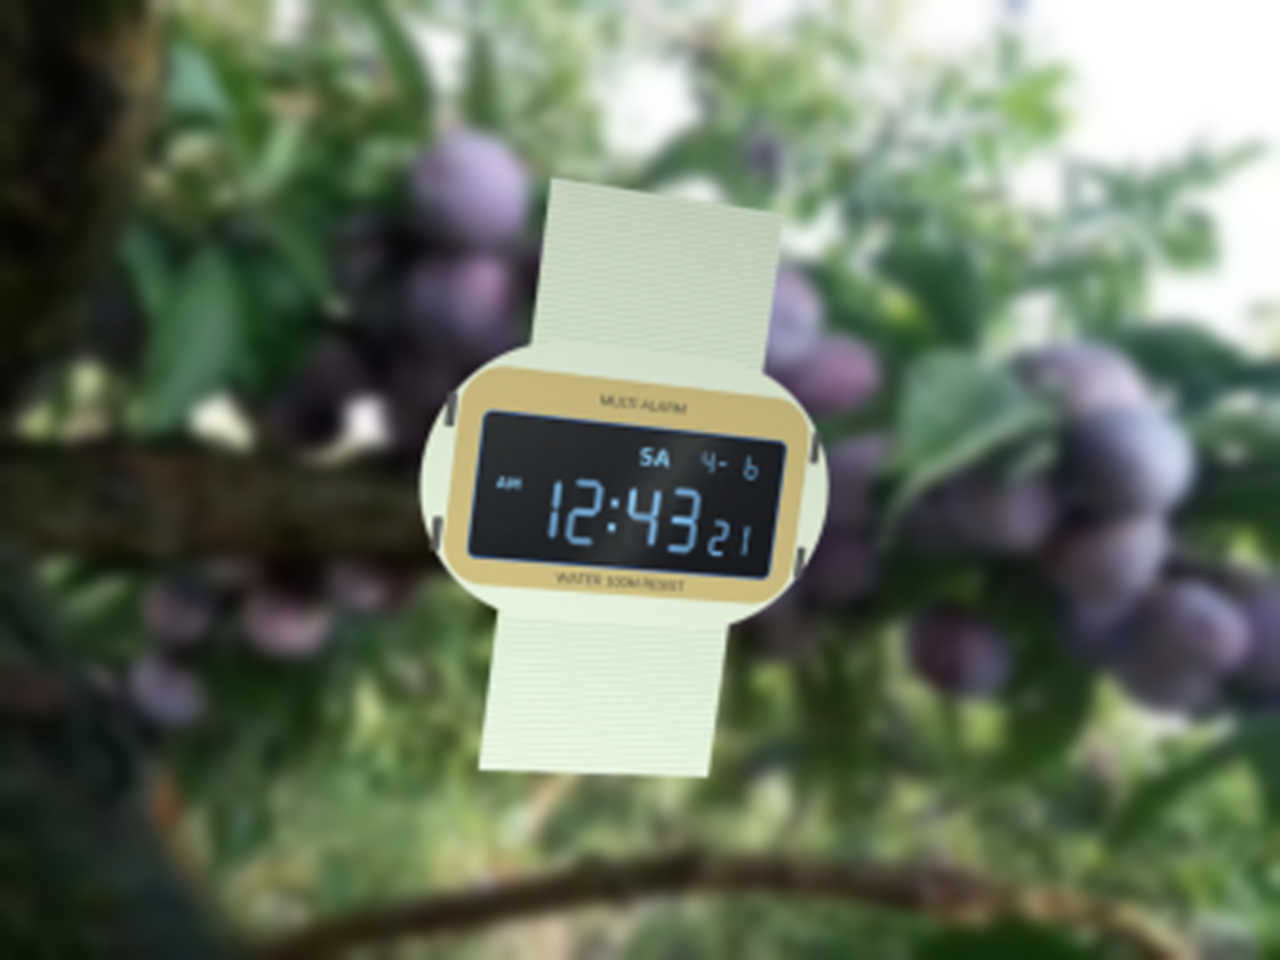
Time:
12h43m21s
